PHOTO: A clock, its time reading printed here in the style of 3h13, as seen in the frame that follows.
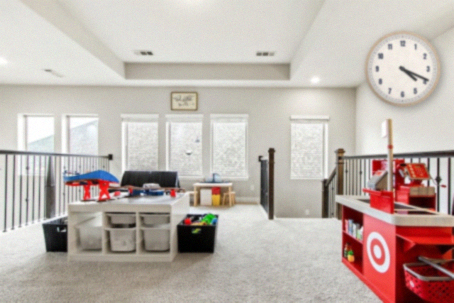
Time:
4h19
